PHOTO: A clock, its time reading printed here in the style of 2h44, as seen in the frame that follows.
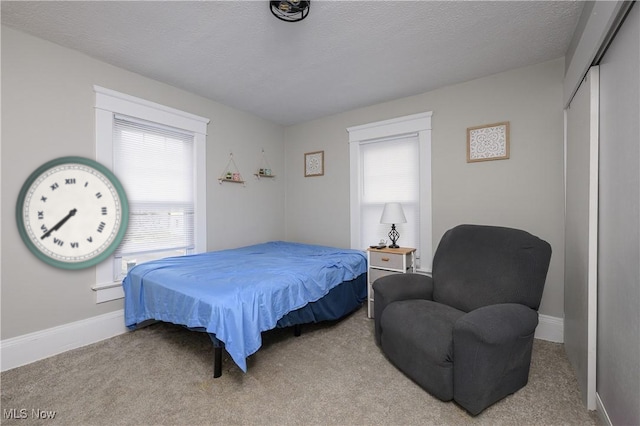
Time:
7h39
